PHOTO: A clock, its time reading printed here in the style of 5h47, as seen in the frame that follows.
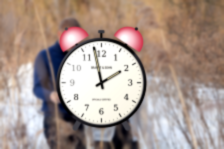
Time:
1h58
